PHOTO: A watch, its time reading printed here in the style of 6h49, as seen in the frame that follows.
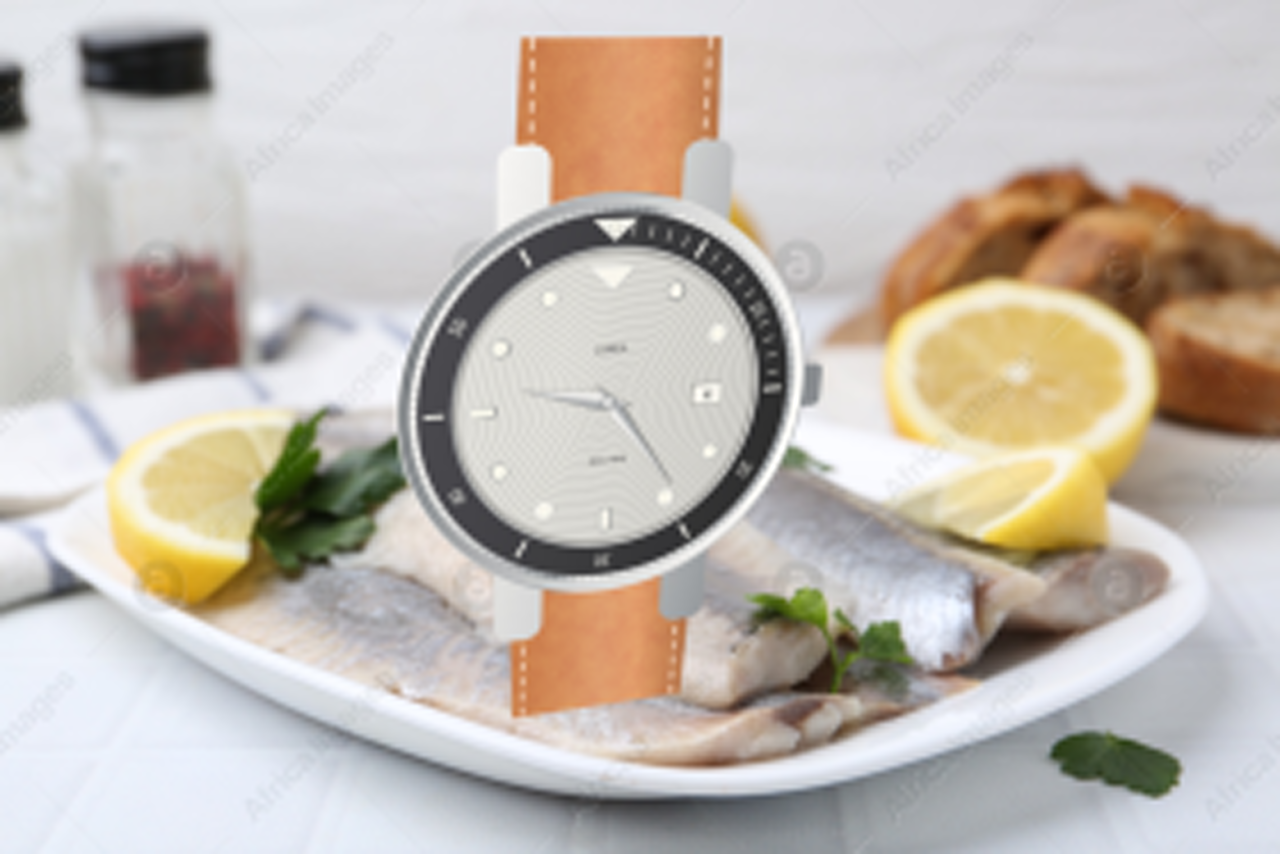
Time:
9h24
